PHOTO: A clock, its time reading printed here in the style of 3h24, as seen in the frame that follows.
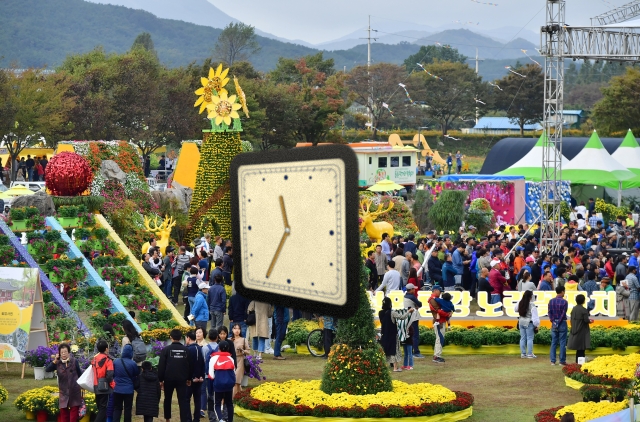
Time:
11h35
